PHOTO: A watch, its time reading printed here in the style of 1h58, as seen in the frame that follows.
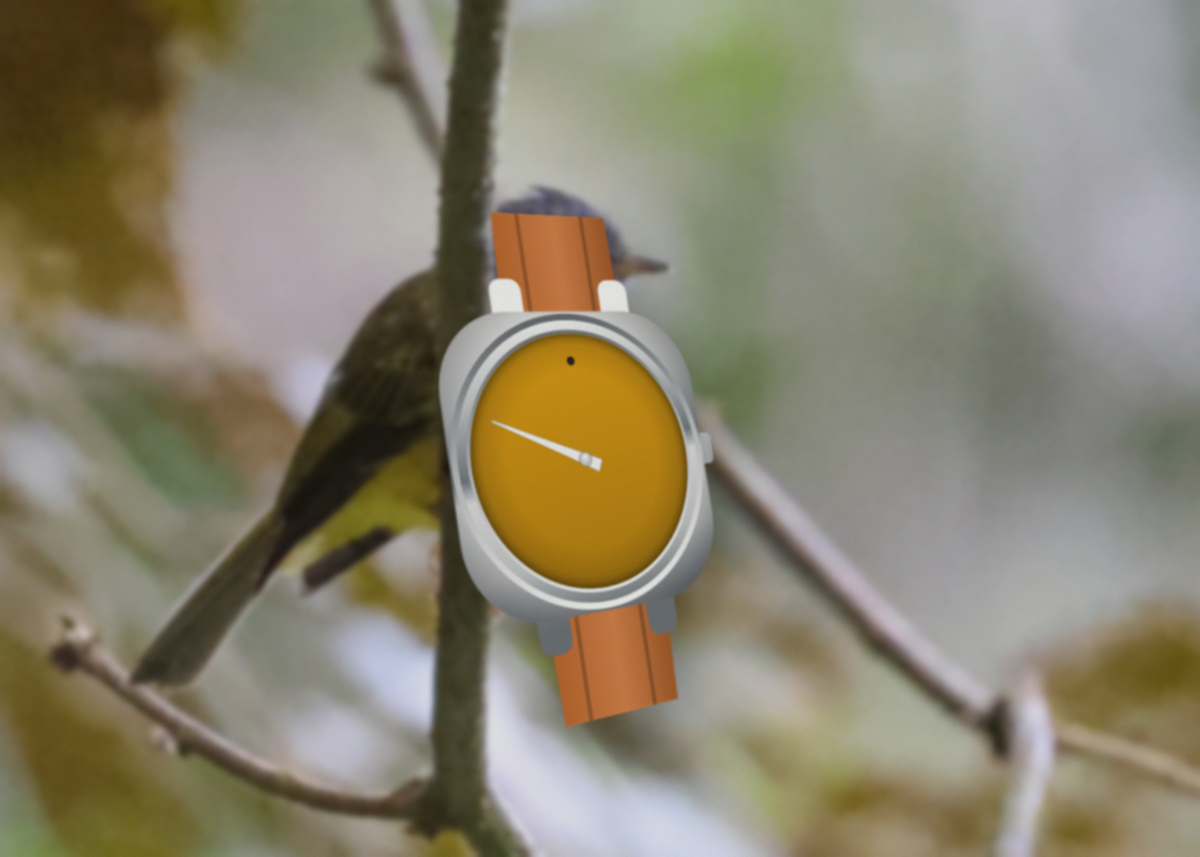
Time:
9h49
